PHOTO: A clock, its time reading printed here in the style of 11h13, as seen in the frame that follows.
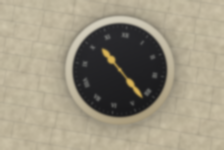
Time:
10h22
